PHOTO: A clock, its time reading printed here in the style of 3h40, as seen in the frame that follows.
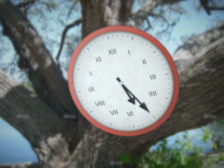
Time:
5h25
